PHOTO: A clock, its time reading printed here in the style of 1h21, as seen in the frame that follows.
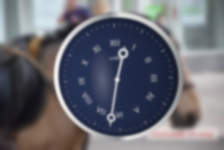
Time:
12h32
